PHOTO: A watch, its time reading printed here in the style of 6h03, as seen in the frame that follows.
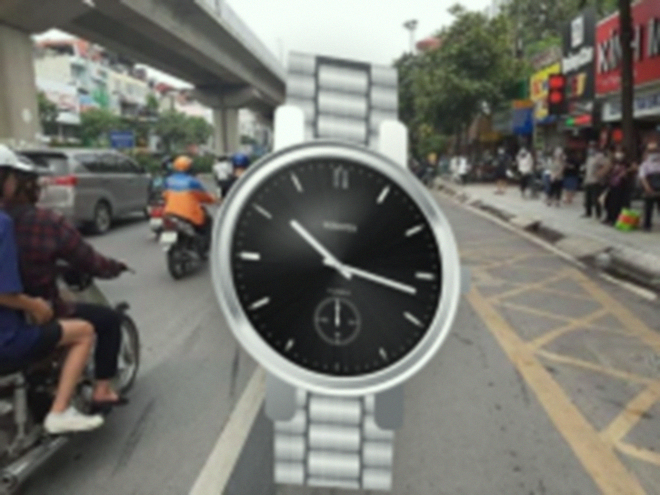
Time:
10h17
